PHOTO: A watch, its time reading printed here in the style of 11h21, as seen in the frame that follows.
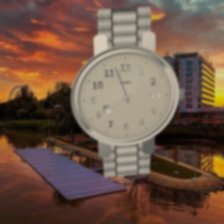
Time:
7h57
